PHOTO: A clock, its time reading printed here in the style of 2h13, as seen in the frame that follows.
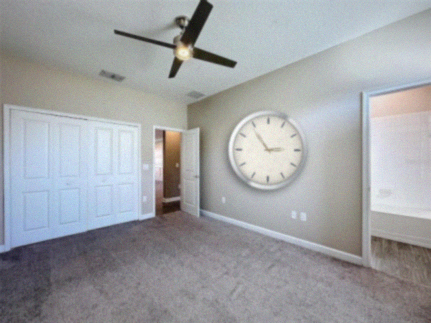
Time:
2h54
